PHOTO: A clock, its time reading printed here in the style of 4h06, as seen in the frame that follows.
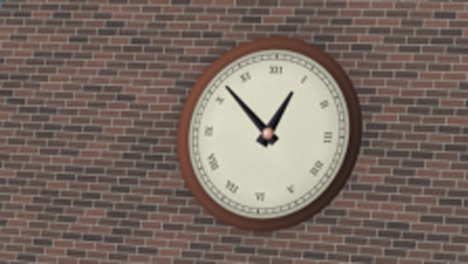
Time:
12h52
